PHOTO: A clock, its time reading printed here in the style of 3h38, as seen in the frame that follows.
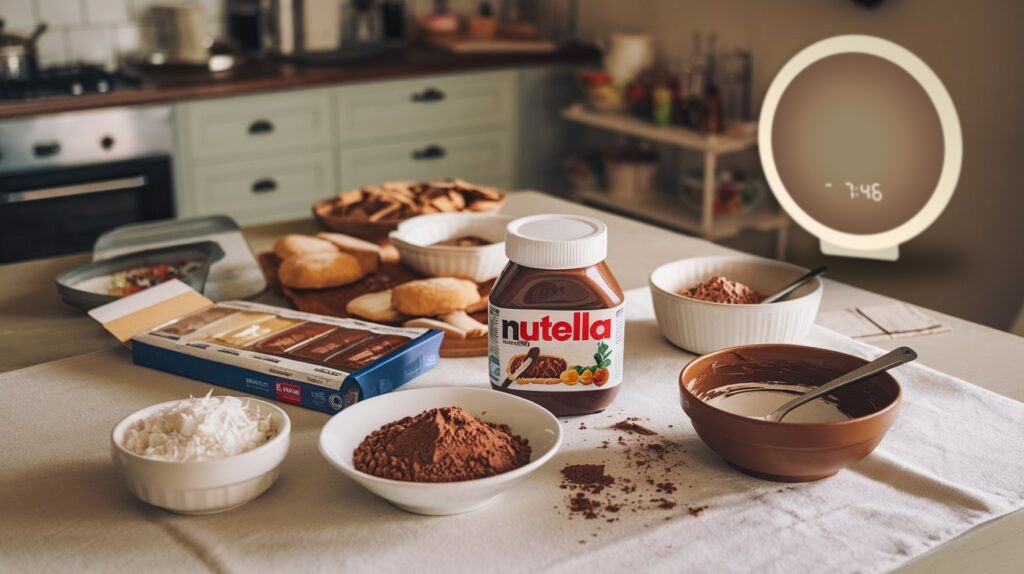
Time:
7h46
